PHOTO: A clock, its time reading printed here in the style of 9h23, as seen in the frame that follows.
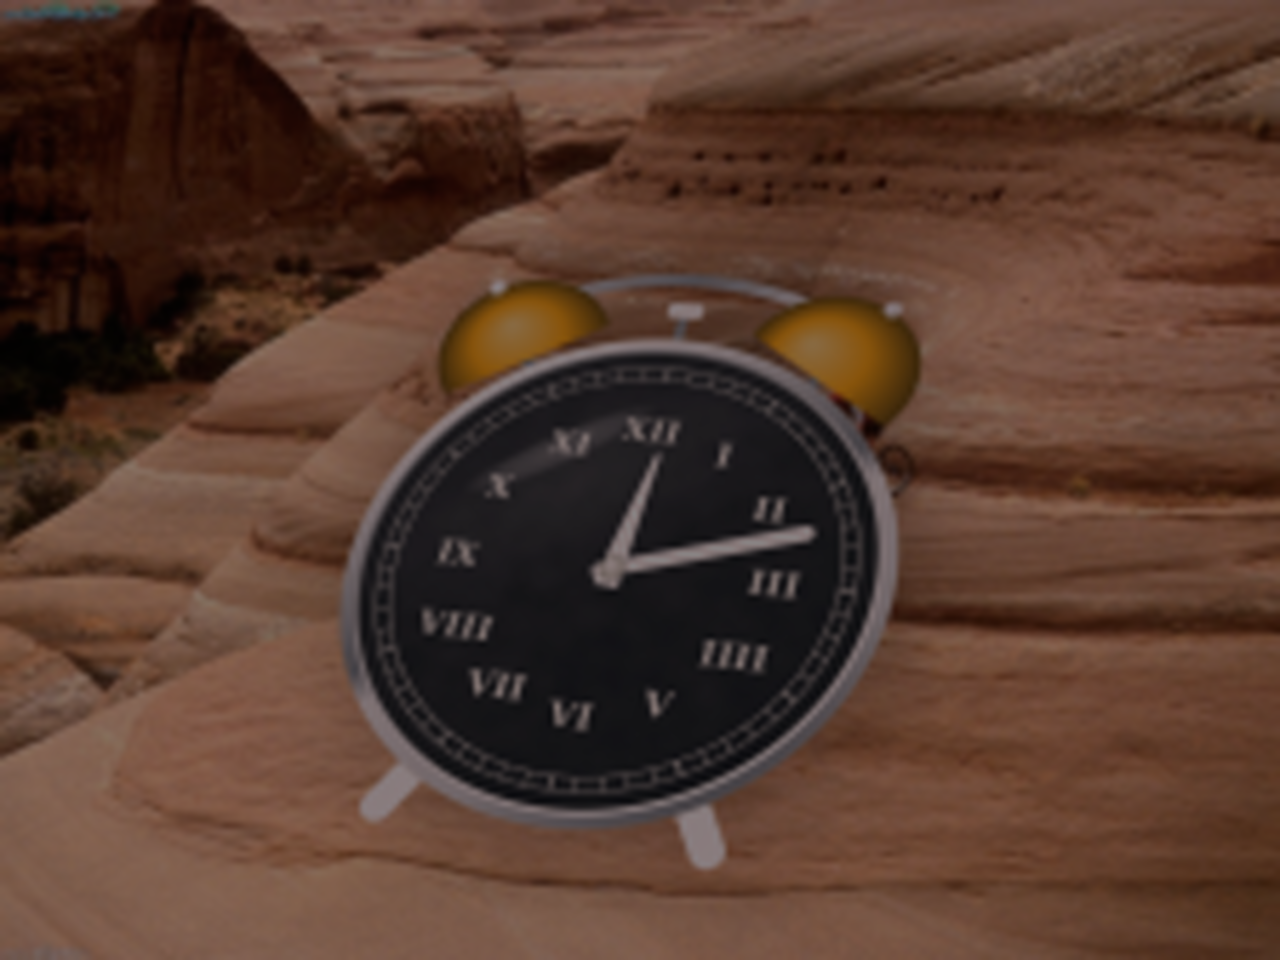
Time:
12h12
